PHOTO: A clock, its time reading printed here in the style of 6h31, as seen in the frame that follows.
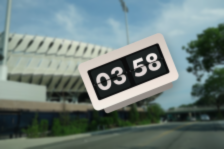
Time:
3h58
